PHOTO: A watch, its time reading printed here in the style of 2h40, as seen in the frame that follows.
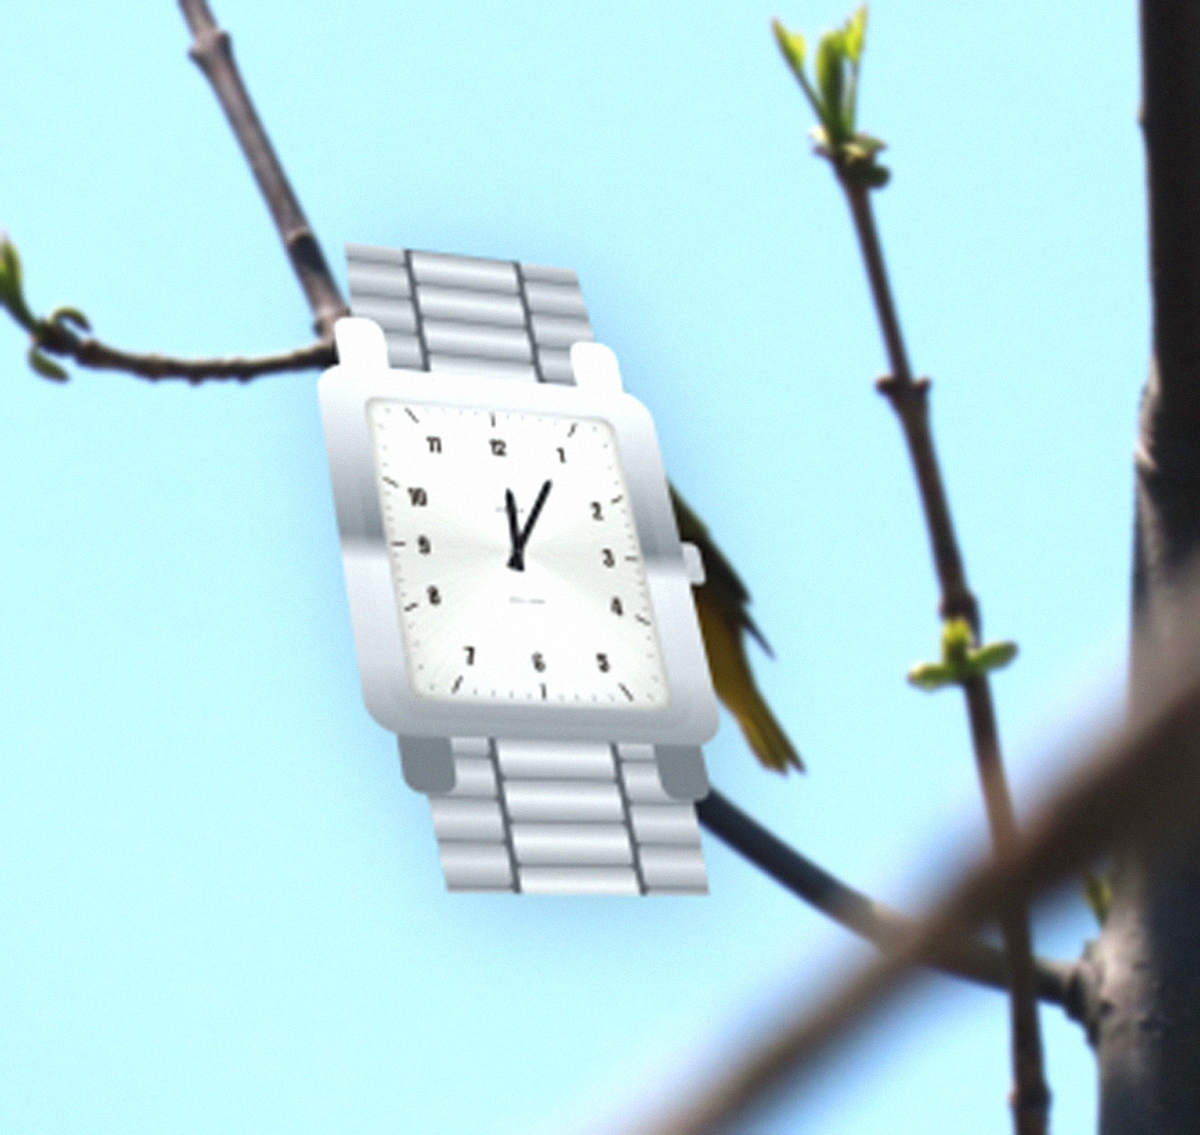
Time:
12h05
